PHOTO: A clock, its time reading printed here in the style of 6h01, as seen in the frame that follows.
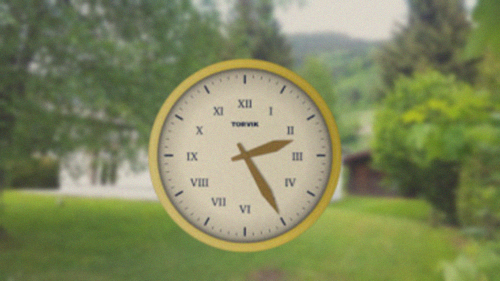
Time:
2h25
